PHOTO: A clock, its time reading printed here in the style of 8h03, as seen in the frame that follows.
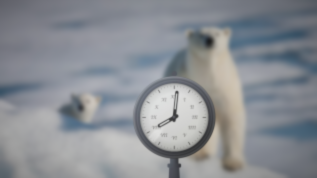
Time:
8h01
